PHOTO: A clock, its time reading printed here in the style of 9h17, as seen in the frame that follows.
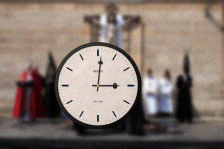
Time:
3h01
